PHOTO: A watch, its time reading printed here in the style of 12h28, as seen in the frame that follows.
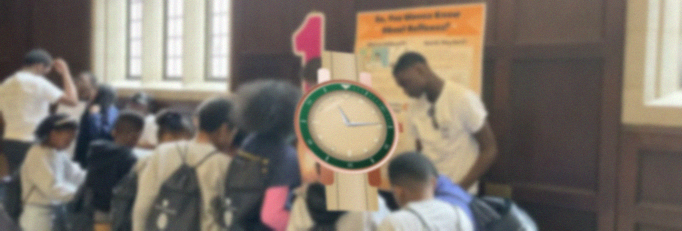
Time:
11h14
